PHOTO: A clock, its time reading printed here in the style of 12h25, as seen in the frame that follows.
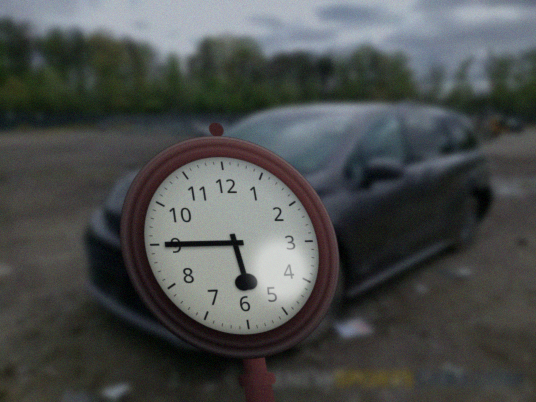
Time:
5h45
